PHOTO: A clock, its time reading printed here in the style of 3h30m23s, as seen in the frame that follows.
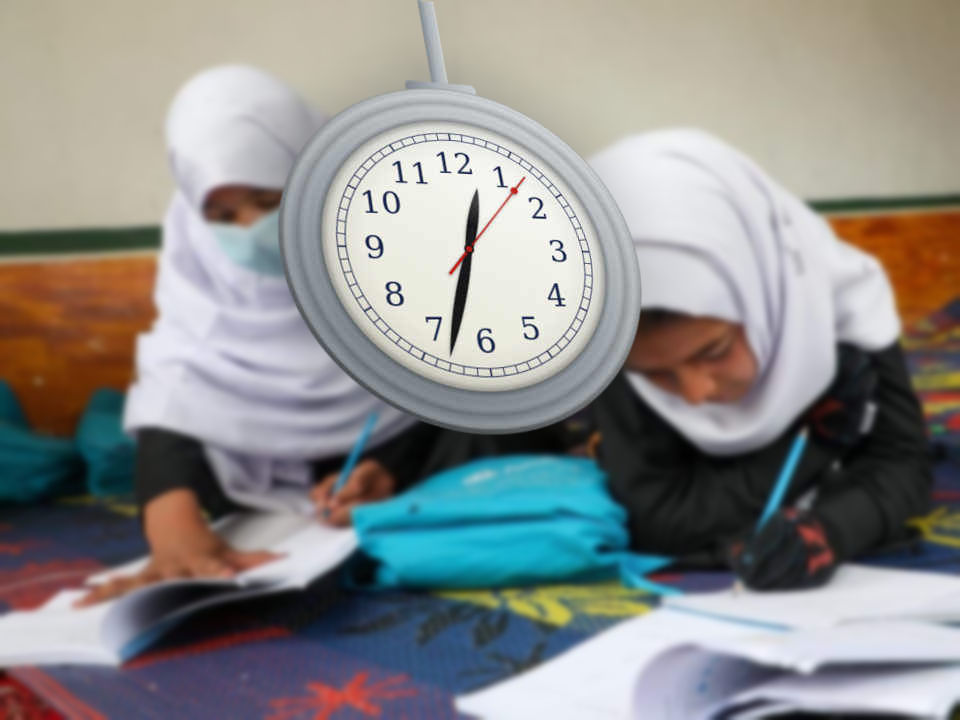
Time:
12h33m07s
